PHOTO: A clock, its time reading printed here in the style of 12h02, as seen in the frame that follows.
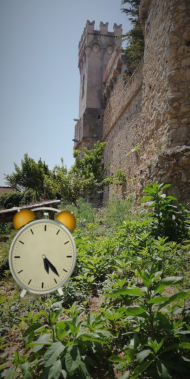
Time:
5h23
